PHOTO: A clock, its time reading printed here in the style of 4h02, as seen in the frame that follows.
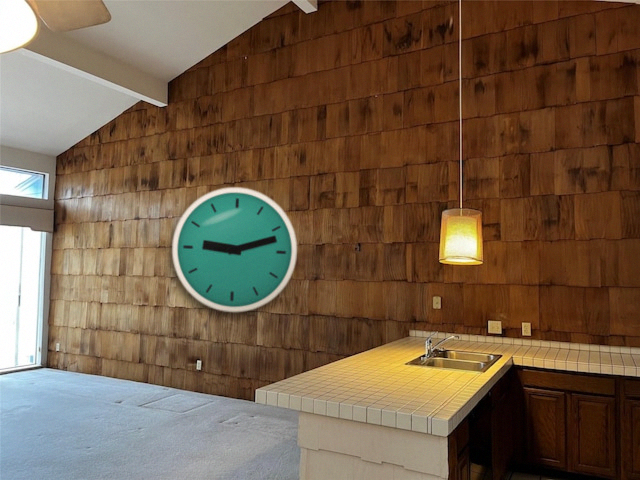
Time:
9h12
